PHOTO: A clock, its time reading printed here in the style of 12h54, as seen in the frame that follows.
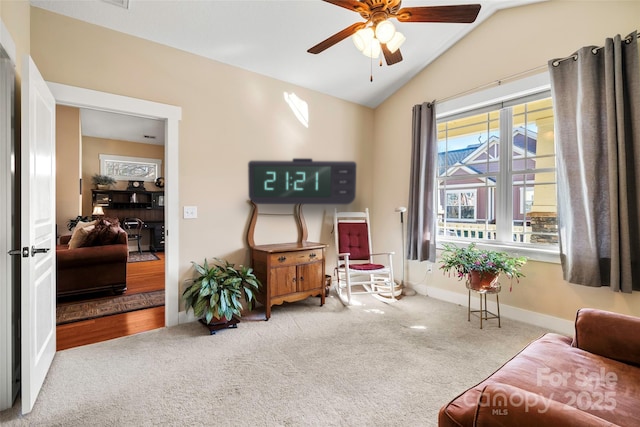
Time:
21h21
